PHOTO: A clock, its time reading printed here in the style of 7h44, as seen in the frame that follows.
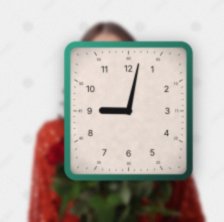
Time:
9h02
